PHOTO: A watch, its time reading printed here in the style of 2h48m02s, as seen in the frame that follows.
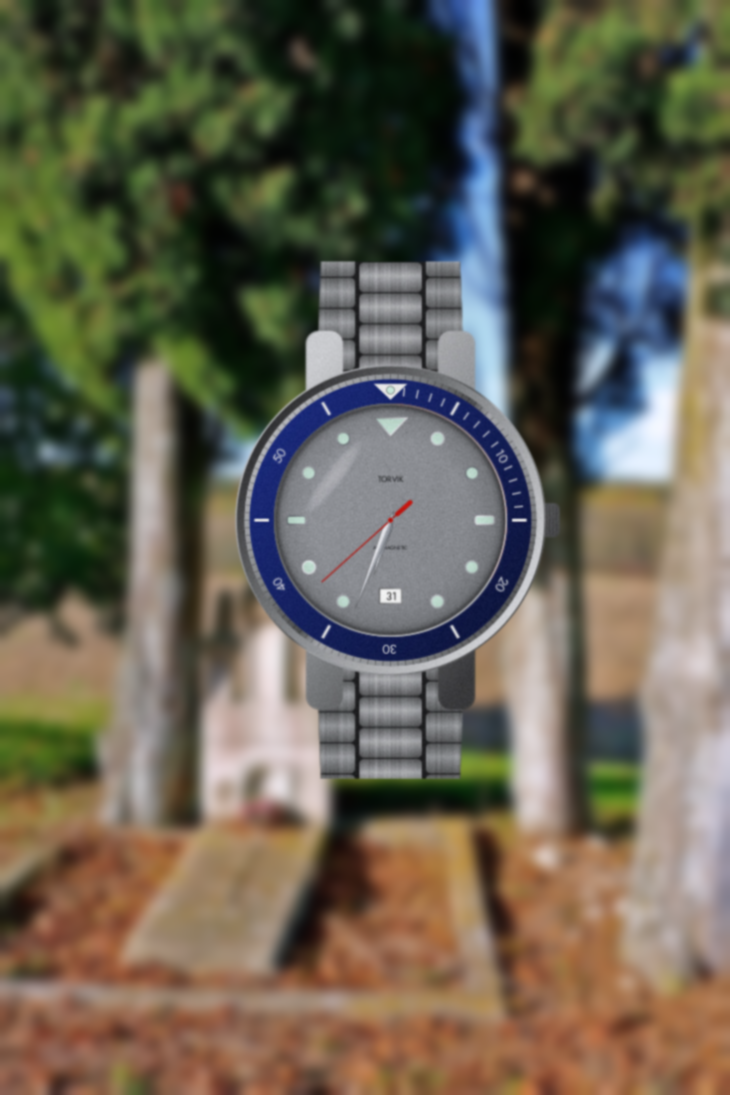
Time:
6h33m38s
